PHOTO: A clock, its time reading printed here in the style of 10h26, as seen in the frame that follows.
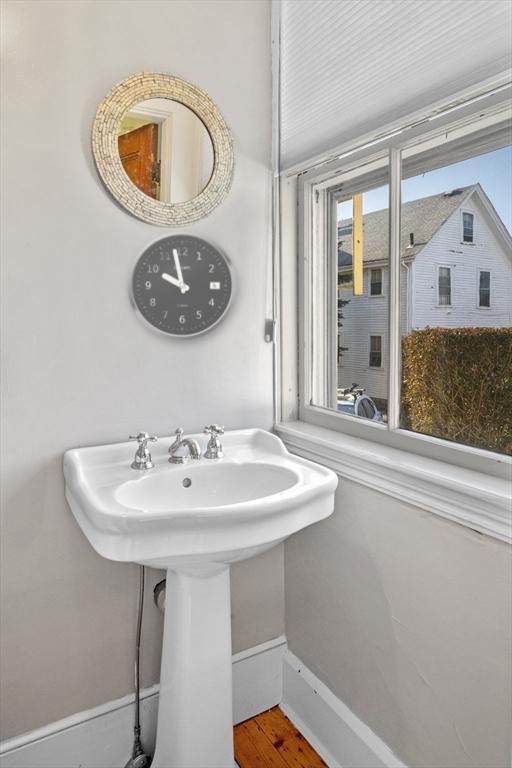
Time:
9h58
